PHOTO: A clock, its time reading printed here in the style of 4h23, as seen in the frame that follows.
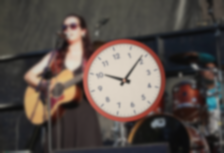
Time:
10h09
